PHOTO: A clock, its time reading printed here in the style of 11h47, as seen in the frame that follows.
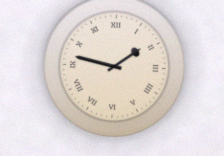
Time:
1h47
